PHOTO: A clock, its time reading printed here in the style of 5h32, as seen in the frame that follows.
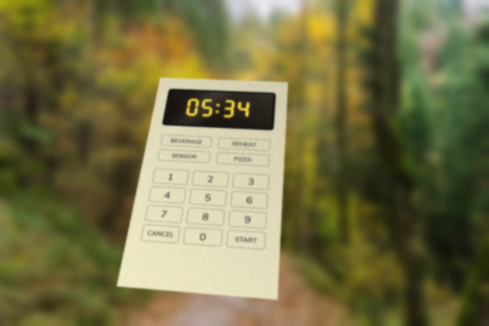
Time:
5h34
